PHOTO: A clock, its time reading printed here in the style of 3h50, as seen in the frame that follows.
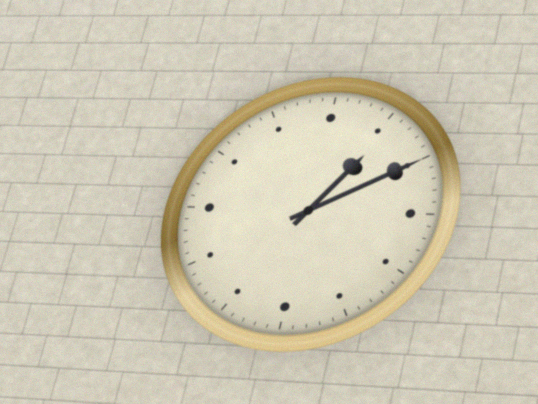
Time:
1h10
